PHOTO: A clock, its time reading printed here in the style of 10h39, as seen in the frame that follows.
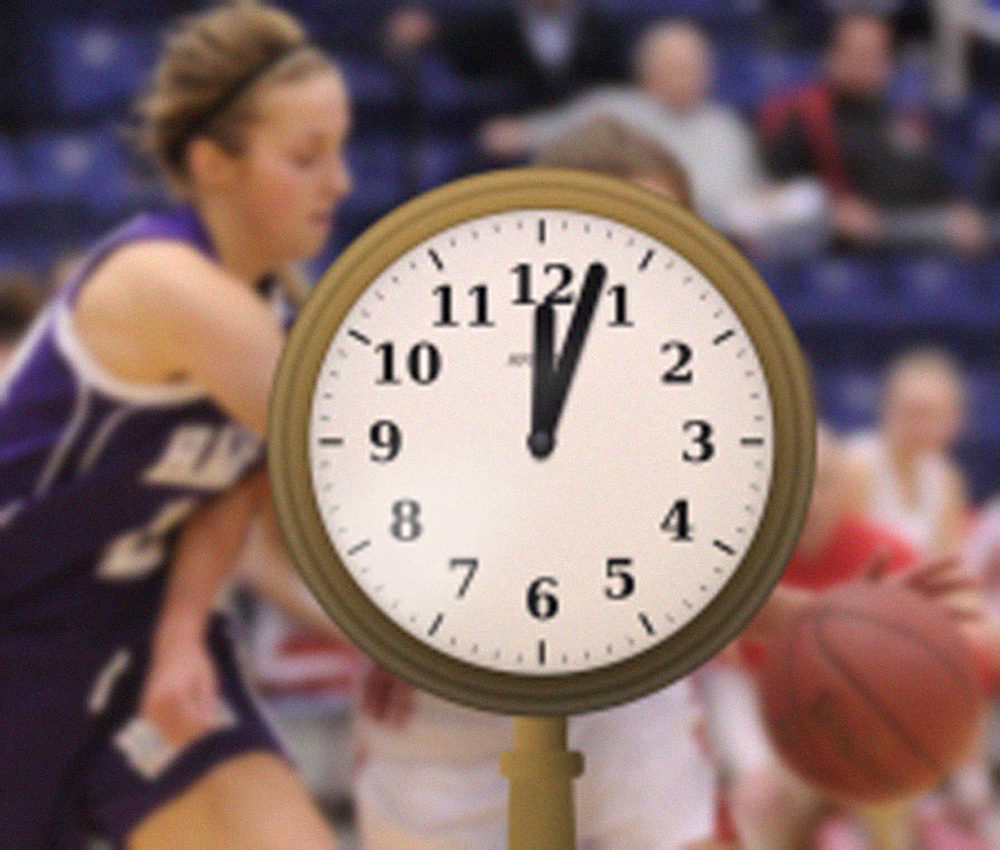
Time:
12h03
